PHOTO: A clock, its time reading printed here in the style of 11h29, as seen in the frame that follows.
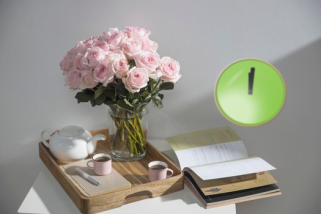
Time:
12h01
